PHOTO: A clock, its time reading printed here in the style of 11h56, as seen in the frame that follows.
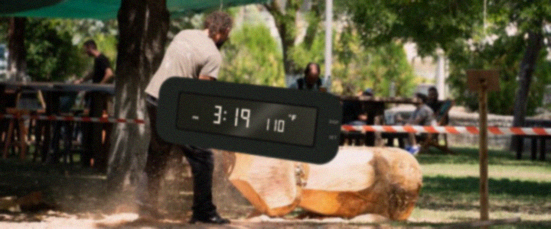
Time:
3h19
